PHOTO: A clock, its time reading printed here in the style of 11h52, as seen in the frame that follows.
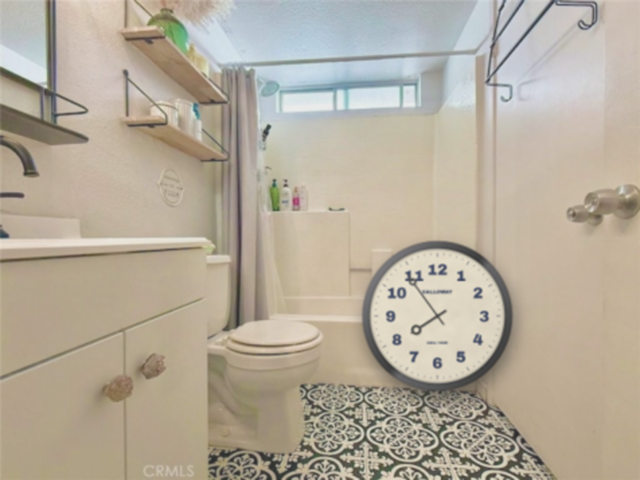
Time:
7h54
